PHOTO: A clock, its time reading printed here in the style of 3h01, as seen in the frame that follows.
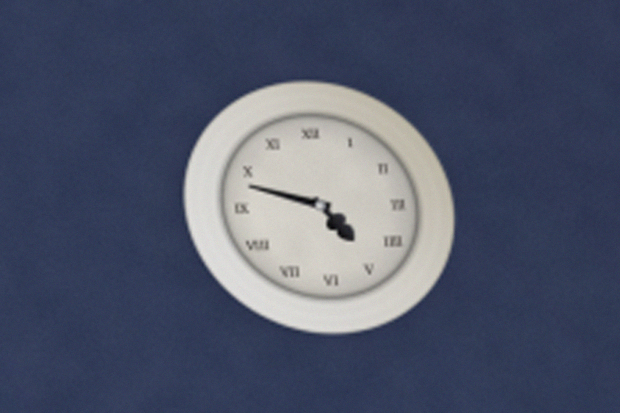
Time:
4h48
